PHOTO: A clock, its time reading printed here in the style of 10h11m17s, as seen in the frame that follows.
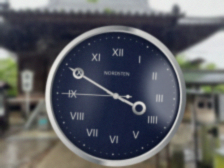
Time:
3h49m45s
